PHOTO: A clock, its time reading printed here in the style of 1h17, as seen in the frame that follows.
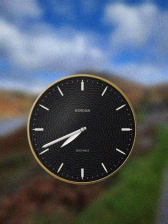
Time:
7h41
